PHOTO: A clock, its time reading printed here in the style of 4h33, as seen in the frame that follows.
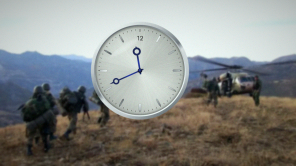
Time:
11h41
